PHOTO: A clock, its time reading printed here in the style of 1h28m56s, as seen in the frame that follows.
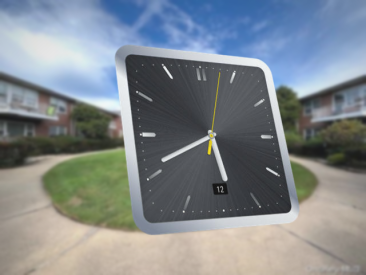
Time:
5h41m03s
